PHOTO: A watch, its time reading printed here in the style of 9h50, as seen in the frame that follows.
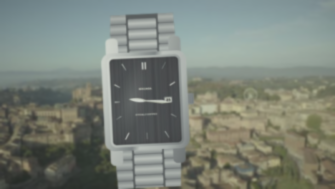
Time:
9h16
